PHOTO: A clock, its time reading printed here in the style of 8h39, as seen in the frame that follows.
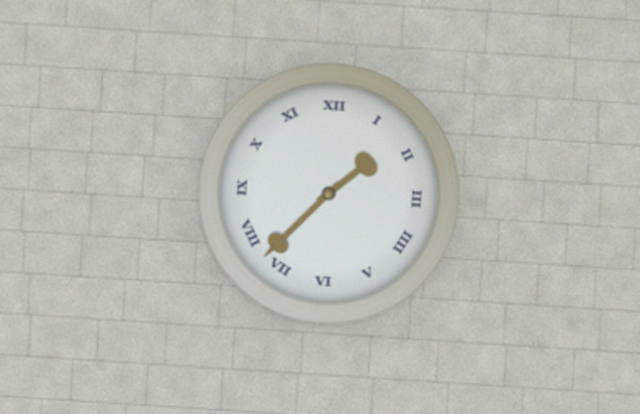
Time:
1h37
